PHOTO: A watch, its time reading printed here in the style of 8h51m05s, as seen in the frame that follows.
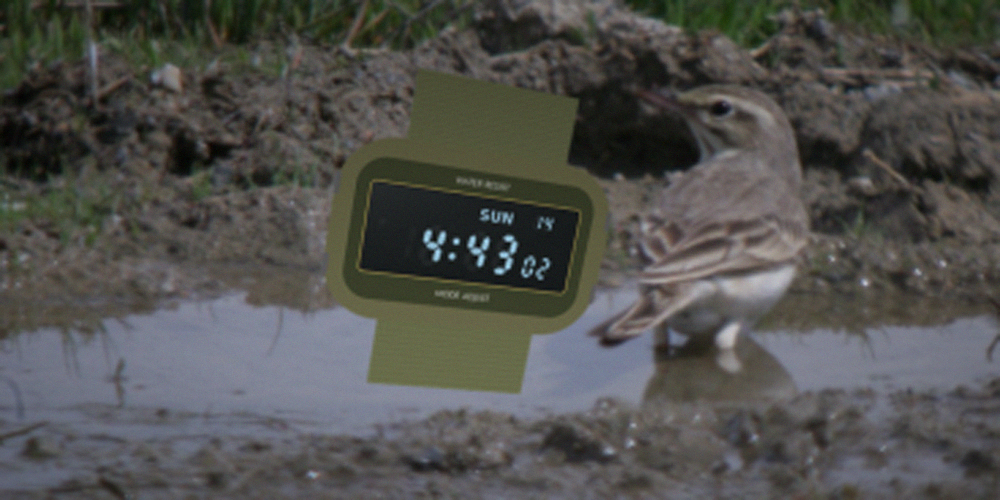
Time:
4h43m02s
